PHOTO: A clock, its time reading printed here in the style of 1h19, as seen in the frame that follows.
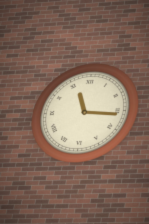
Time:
11h16
